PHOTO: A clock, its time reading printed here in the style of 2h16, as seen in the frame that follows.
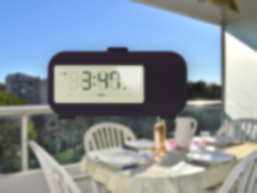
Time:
3h47
